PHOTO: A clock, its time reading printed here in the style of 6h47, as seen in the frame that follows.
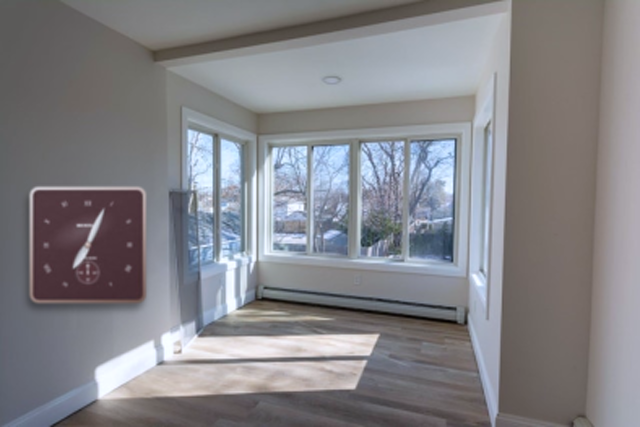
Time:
7h04
